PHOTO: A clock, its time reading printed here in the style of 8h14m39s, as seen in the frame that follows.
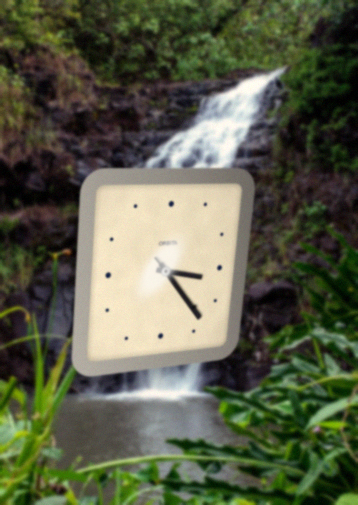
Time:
3h23m23s
